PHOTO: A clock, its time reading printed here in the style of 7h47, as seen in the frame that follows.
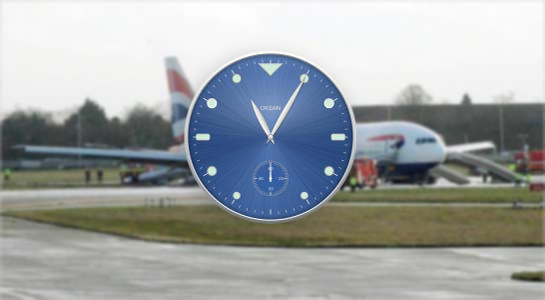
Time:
11h05
